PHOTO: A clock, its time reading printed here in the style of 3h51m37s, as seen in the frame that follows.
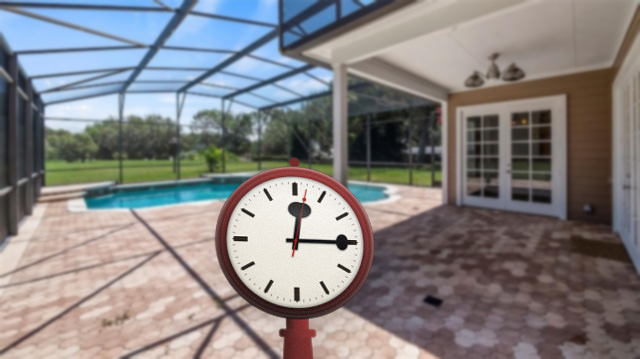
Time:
12h15m02s
